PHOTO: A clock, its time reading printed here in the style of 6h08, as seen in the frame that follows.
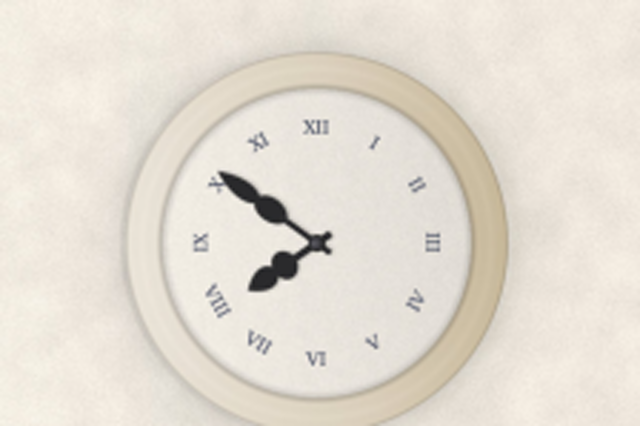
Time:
7h51
